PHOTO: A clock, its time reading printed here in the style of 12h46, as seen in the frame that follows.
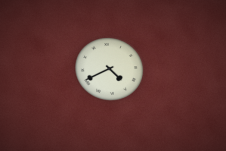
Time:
4h41
